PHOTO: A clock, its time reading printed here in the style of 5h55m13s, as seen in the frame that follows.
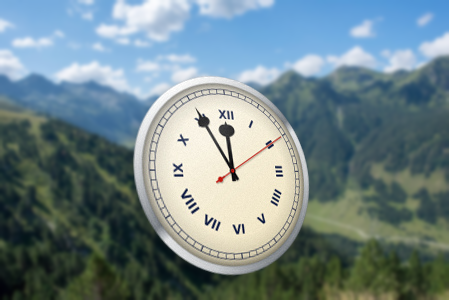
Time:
11h55m10s
